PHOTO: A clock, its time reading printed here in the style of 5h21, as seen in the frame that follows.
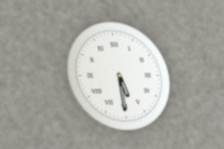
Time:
5h30
